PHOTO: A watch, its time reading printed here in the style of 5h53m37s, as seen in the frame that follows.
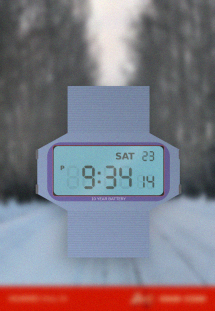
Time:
9h34m14s
